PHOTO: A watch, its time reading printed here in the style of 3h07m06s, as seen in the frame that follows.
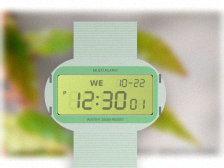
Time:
12h30m01s
